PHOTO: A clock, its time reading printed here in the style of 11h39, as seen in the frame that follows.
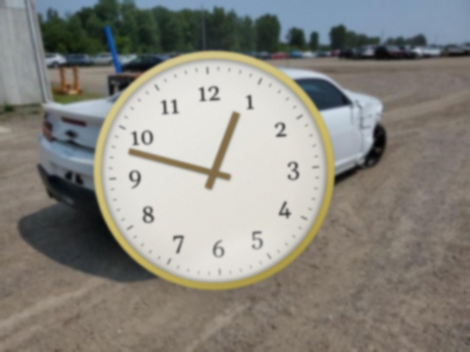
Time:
12h48
